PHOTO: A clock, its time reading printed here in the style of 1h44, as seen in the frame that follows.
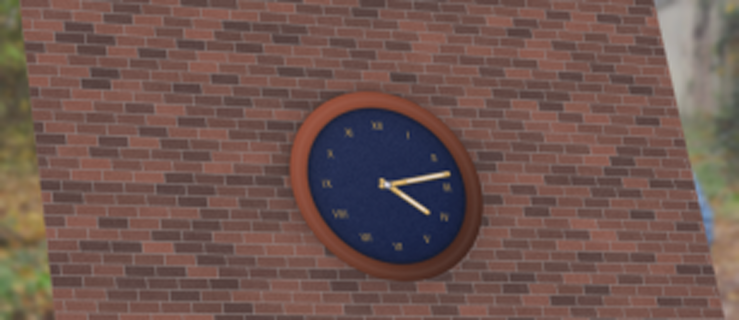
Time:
4h13
